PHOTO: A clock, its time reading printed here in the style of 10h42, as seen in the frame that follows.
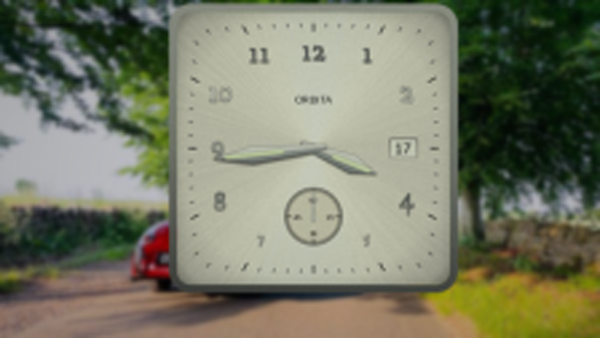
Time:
3h44
